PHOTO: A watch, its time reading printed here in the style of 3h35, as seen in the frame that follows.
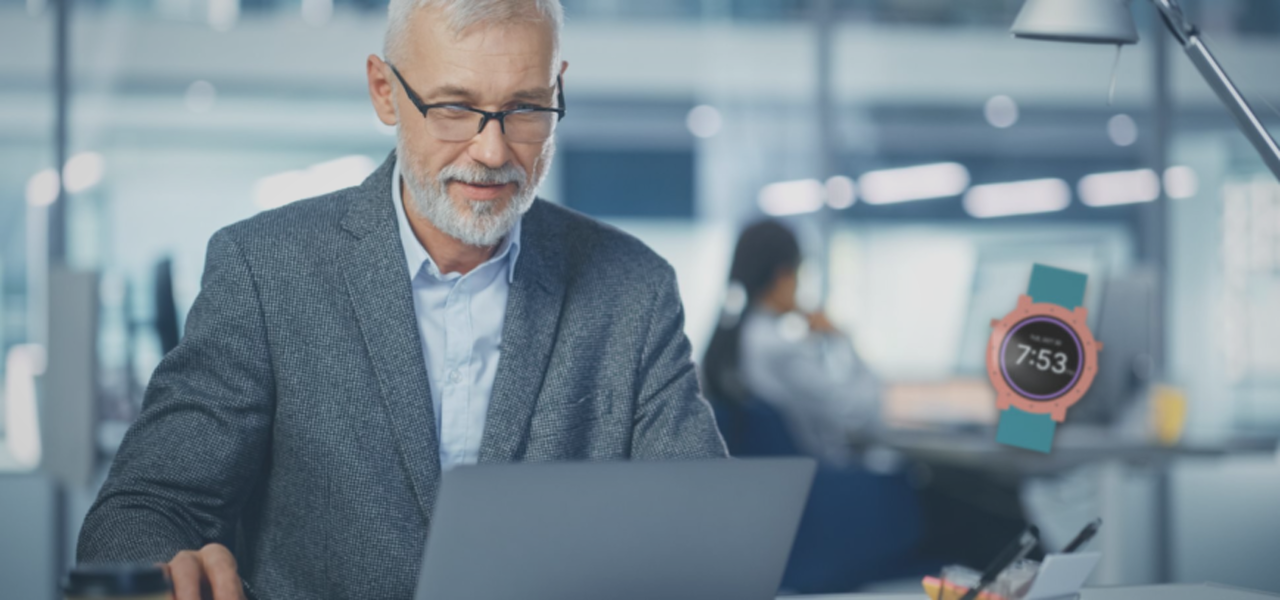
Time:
7h53
